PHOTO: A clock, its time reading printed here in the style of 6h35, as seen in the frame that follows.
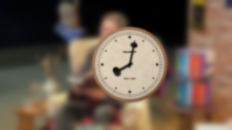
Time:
8h02
